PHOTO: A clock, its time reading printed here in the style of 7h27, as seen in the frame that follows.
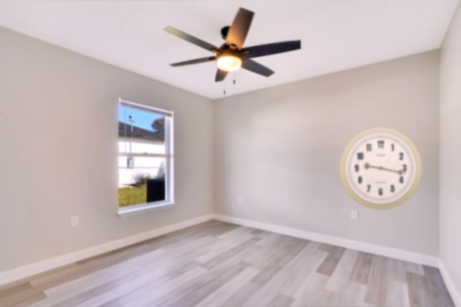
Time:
9h17
